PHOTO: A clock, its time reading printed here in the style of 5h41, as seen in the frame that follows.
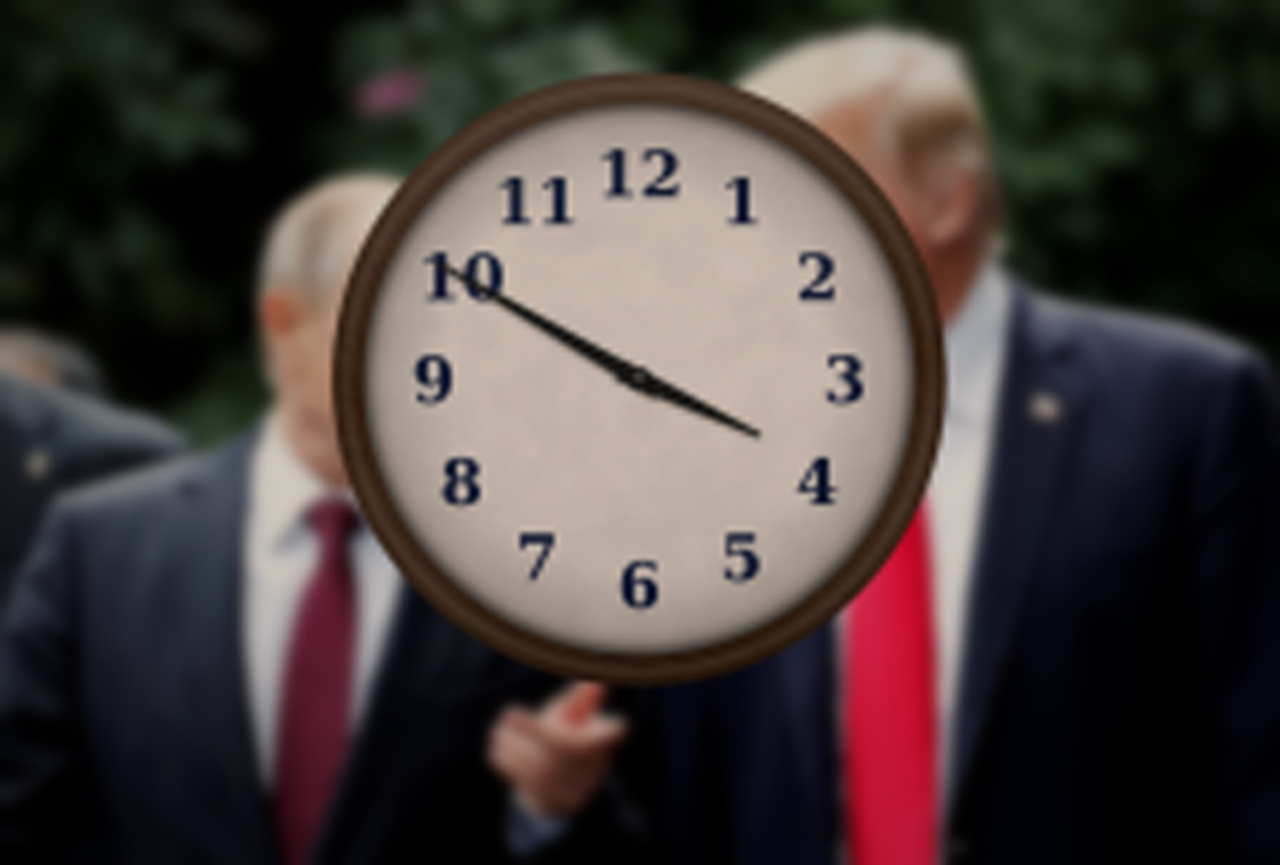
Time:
3h50
